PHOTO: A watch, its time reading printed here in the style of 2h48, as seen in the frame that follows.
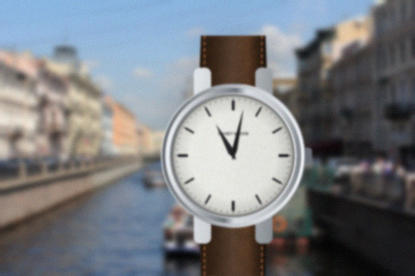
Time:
11h02
